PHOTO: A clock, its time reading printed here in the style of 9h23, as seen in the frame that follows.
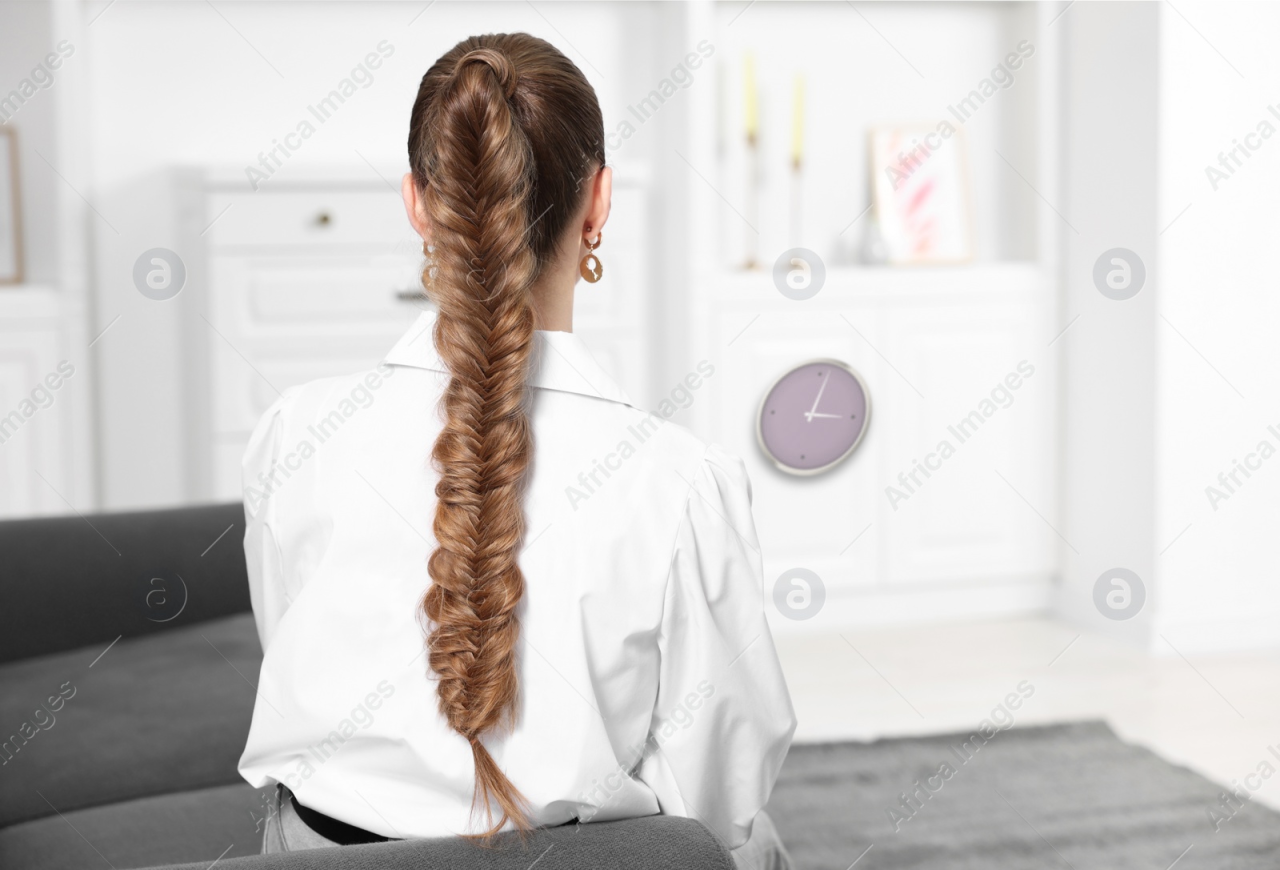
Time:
3h02
